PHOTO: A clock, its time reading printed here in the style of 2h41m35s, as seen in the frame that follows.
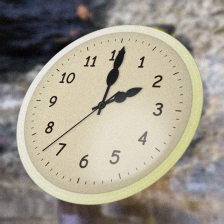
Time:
2h00m37s
